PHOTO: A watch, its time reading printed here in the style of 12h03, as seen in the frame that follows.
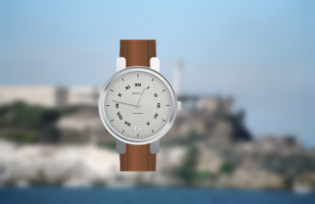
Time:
12h47
